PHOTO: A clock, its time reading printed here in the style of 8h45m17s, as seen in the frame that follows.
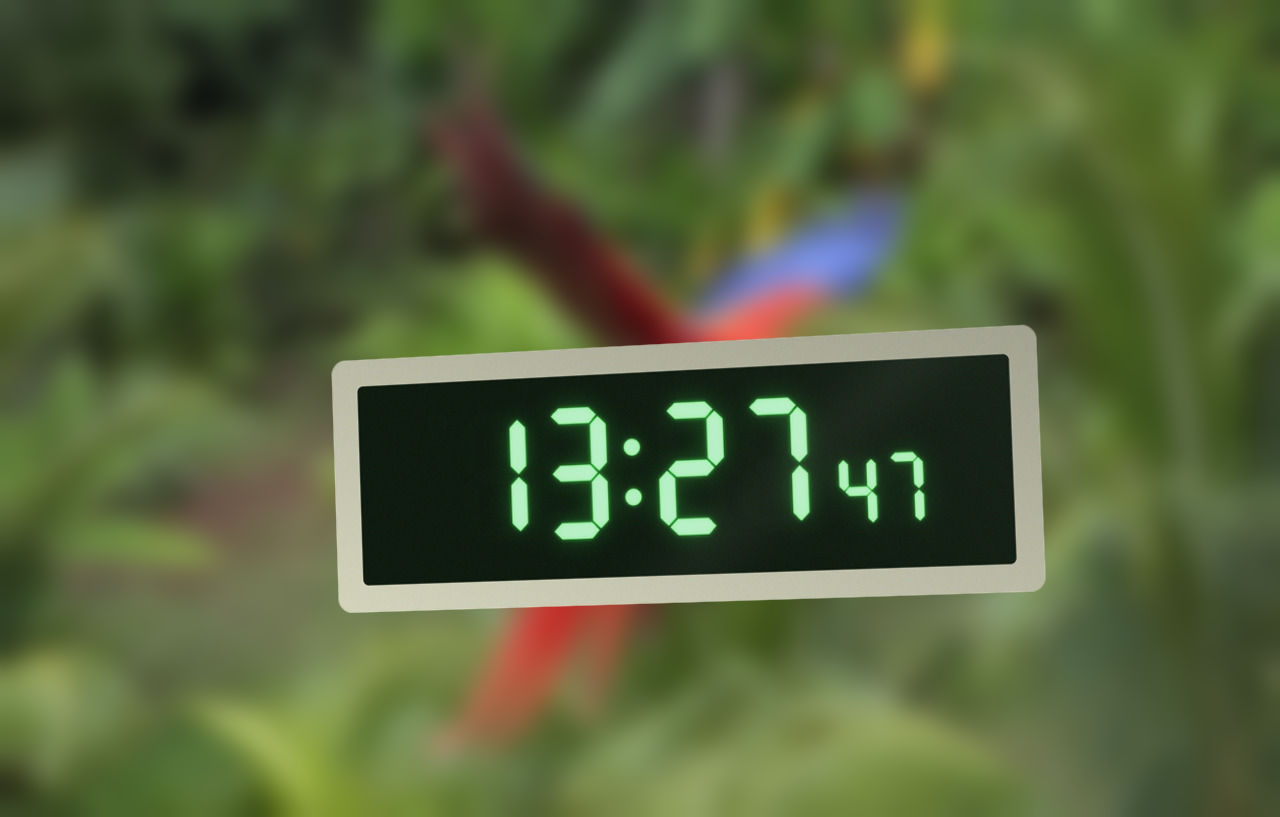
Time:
13h27m47s
